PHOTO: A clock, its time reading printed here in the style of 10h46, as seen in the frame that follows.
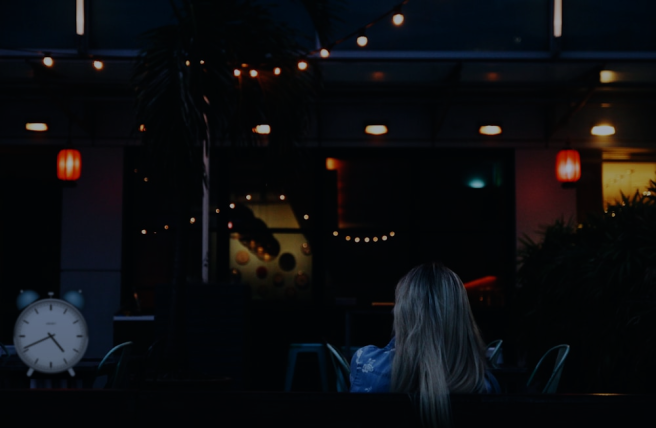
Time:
4h41
